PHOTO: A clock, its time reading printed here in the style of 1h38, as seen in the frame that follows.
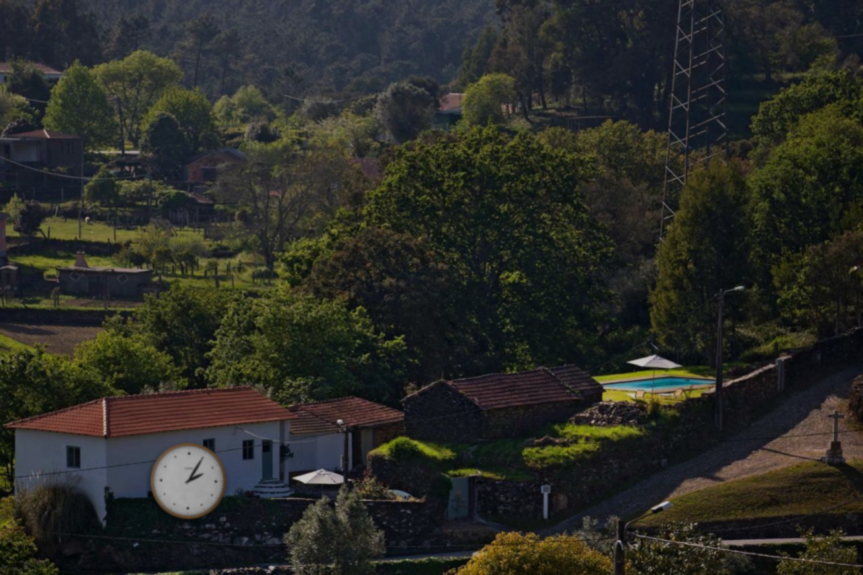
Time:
2h05
